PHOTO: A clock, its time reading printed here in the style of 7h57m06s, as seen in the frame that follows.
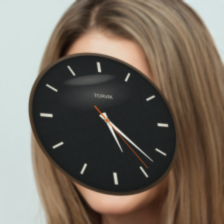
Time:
5h22m24s
